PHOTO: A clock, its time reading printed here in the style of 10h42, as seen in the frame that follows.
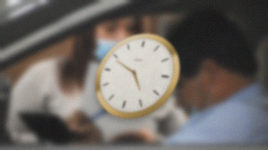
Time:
4h49
